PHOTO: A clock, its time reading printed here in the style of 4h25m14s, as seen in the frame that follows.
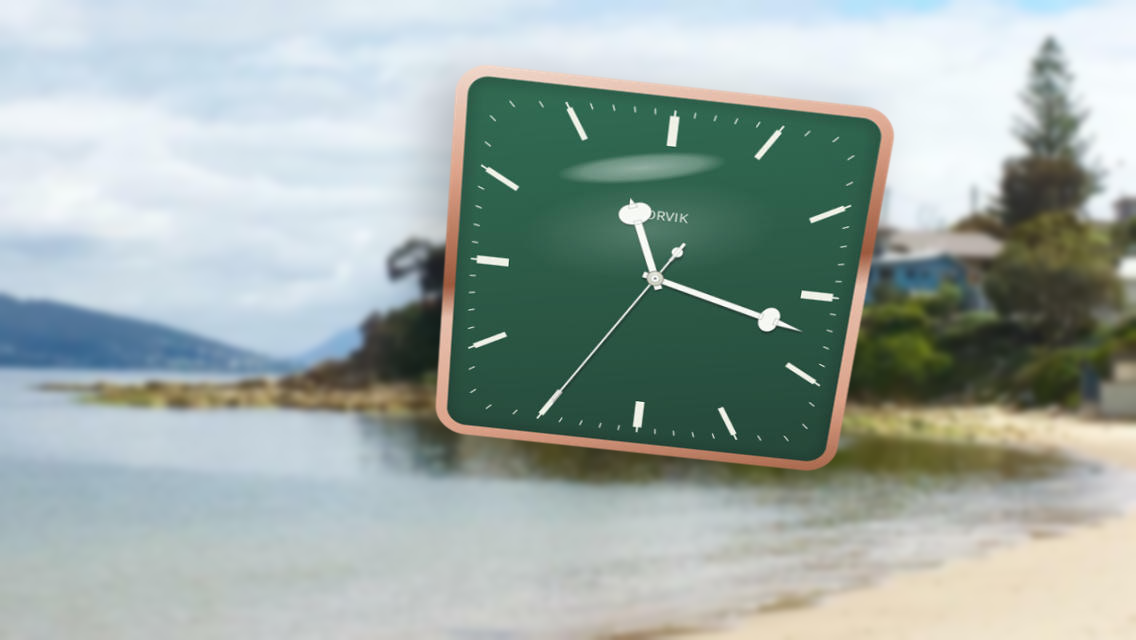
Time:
11h17m35s
